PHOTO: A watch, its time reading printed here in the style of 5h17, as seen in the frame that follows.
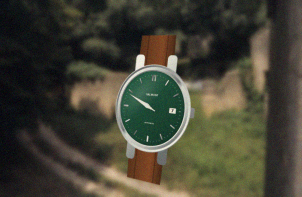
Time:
9h49
